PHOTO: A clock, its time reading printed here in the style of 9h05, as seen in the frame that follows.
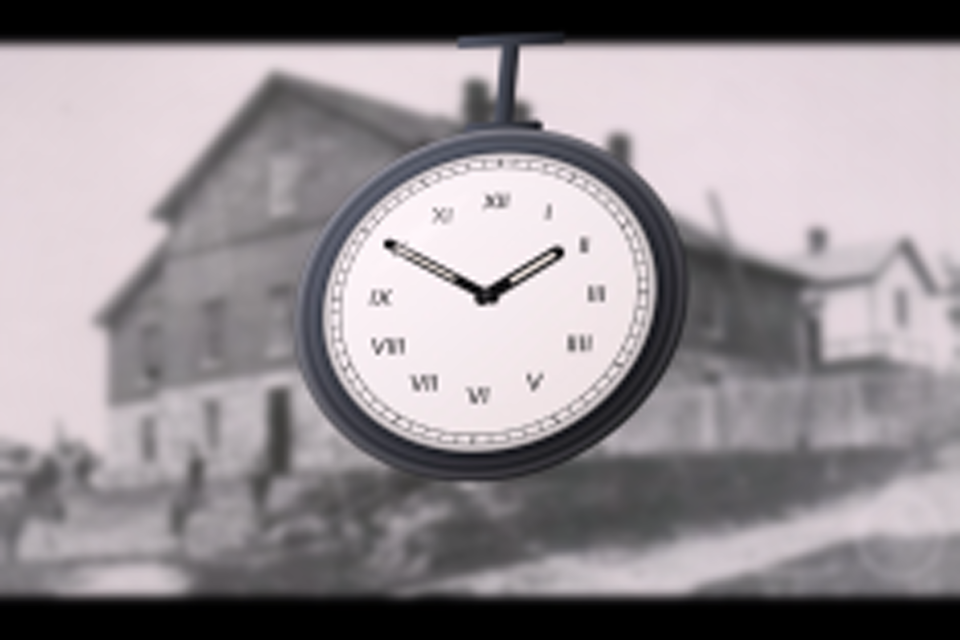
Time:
1h50
